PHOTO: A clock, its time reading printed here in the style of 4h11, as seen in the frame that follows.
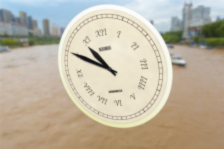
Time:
10h50
